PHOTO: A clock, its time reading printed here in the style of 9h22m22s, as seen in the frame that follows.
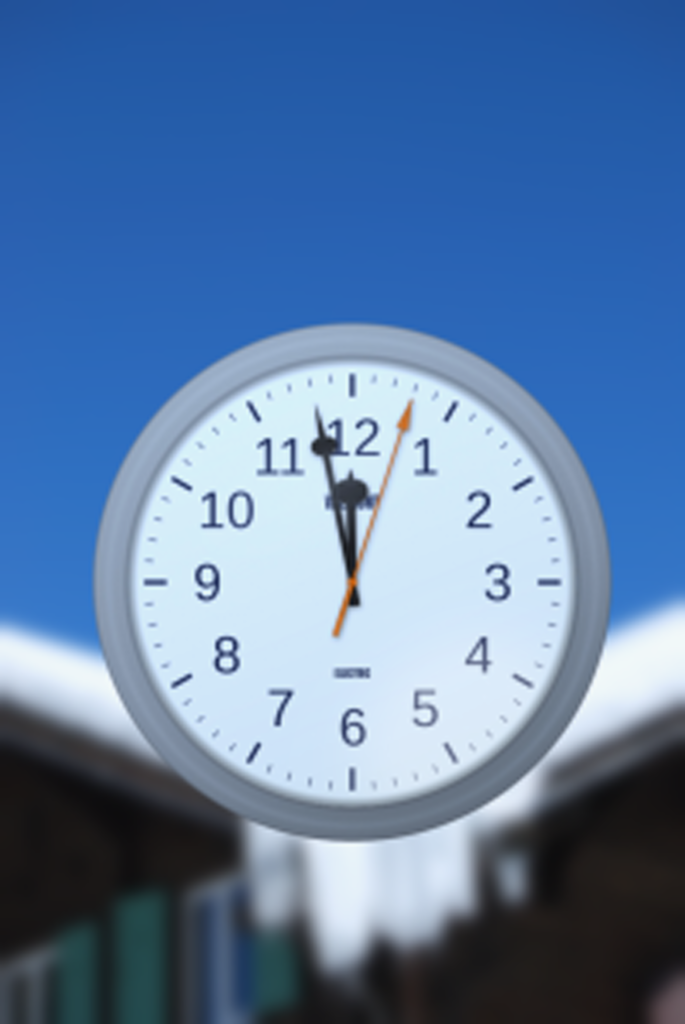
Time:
11h58m03s
